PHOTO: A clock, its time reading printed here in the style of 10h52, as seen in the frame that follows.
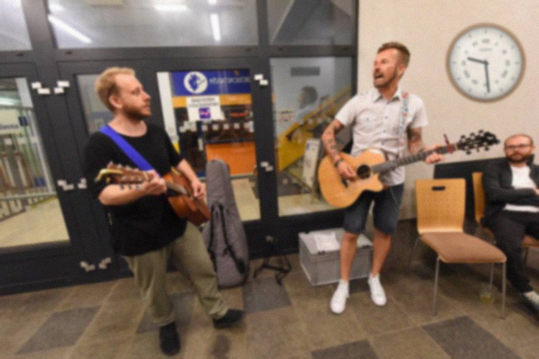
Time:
9h29
